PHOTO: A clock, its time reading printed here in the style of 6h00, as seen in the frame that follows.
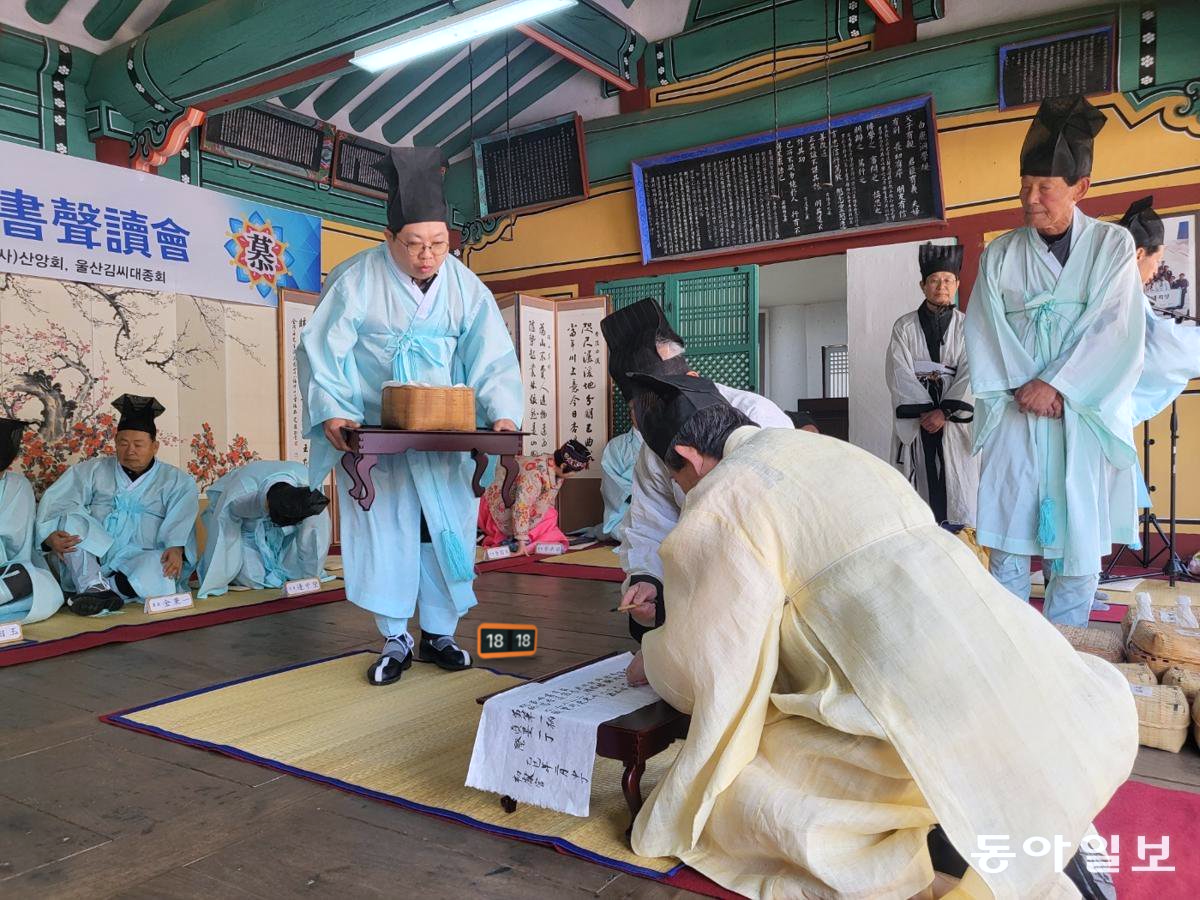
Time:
18h18
